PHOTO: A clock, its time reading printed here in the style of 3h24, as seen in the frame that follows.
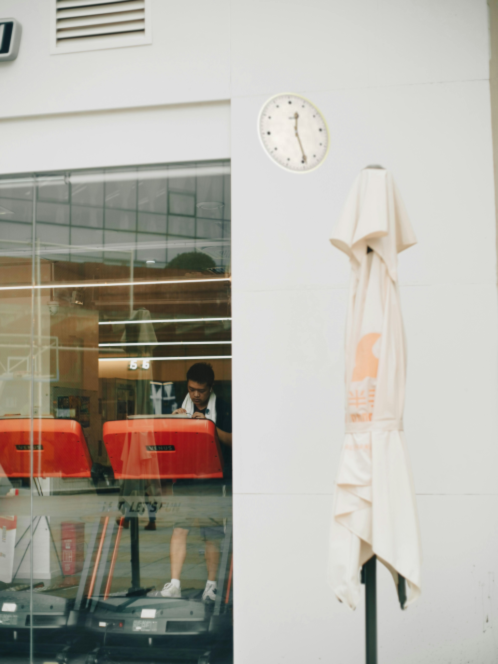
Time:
12h29
